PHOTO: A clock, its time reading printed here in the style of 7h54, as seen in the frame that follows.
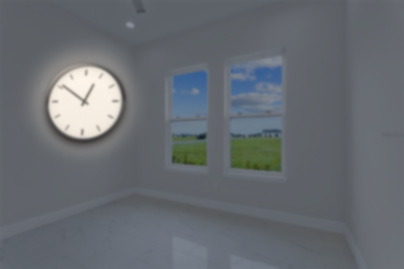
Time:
12h51
